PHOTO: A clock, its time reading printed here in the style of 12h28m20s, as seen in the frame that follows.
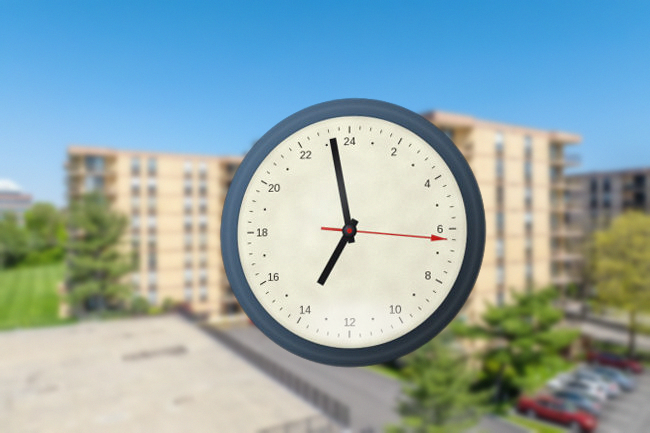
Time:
13h58m16s
